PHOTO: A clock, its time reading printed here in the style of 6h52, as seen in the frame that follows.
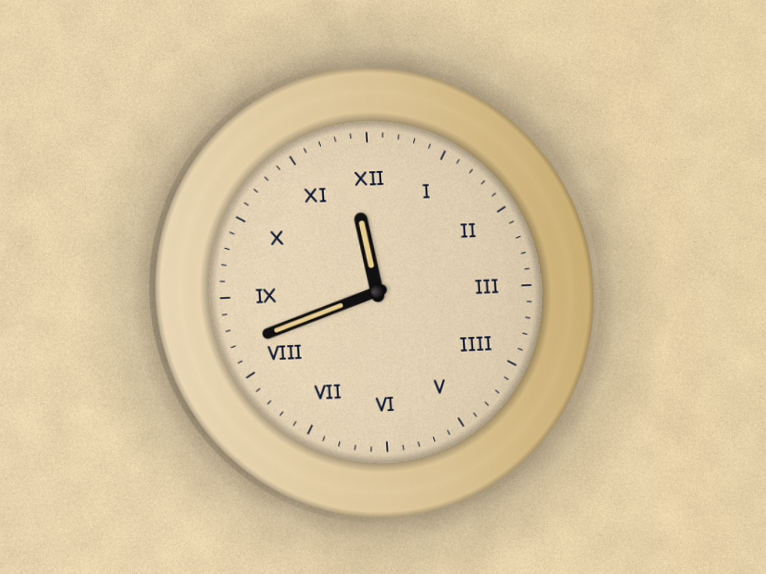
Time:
11h42
